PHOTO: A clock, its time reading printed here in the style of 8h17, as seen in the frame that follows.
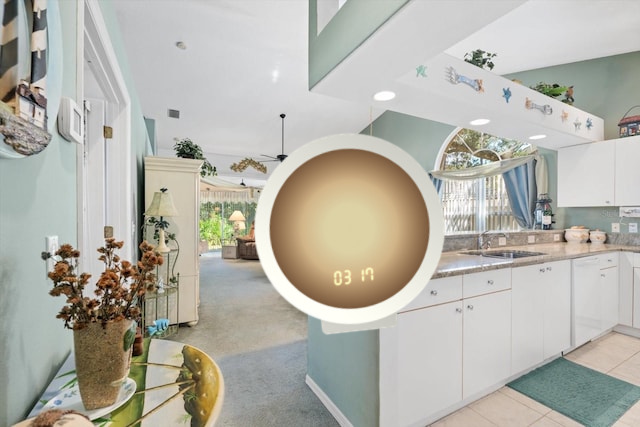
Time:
3h17
